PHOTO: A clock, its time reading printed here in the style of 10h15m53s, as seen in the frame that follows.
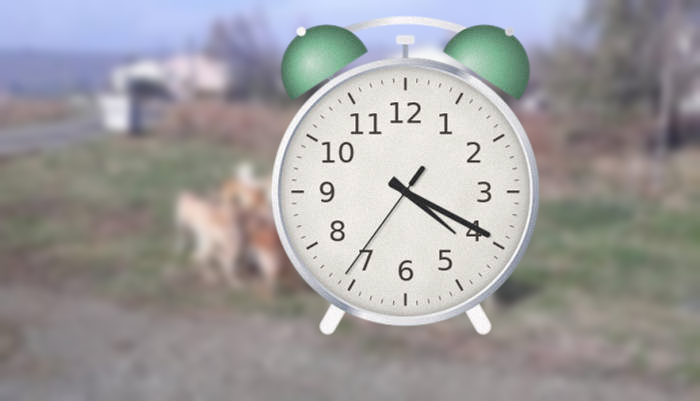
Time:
4h19m36s
